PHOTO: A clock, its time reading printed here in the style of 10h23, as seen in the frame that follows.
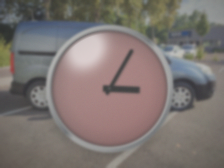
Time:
3h05
